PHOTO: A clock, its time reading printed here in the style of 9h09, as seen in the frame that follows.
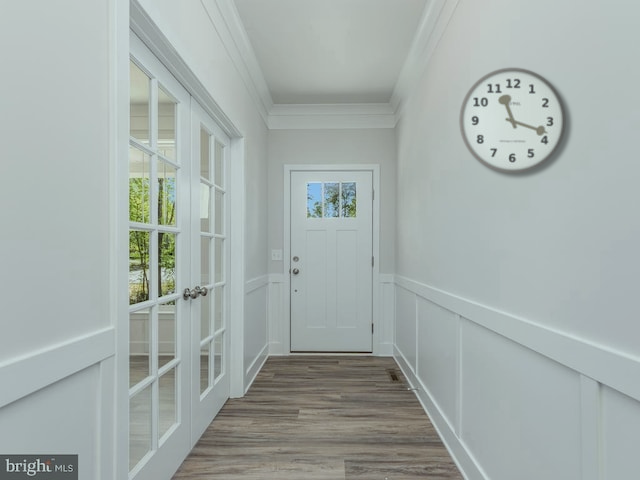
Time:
11h18
